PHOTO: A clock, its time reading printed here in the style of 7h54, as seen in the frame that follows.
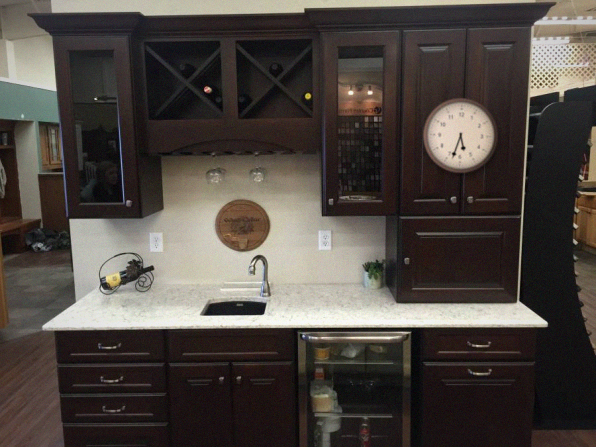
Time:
5h33
